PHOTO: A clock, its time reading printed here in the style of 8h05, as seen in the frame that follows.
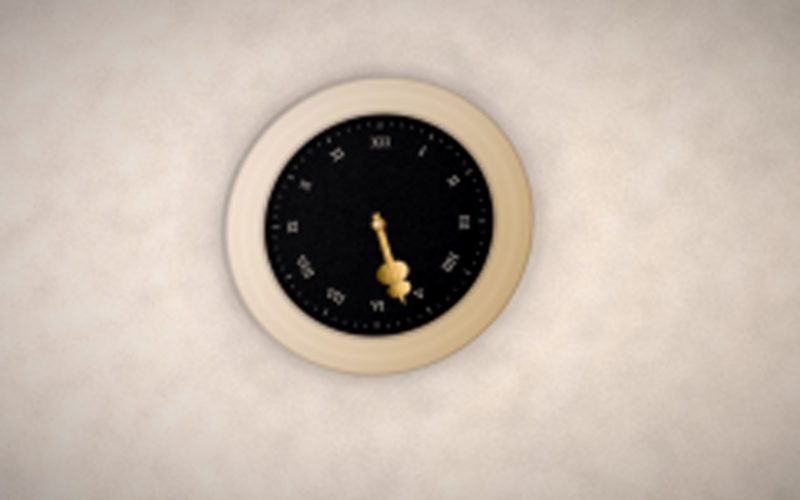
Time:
5h27
